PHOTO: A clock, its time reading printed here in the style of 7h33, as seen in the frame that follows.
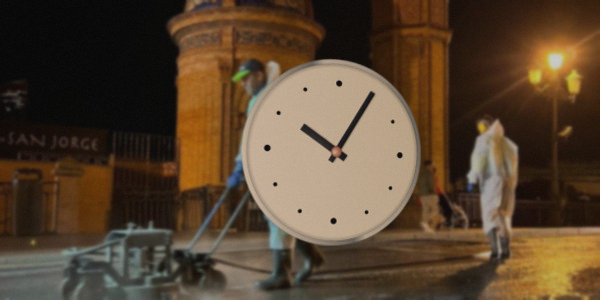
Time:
10h05
